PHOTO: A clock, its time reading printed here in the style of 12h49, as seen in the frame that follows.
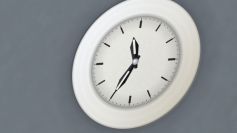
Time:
11h35
